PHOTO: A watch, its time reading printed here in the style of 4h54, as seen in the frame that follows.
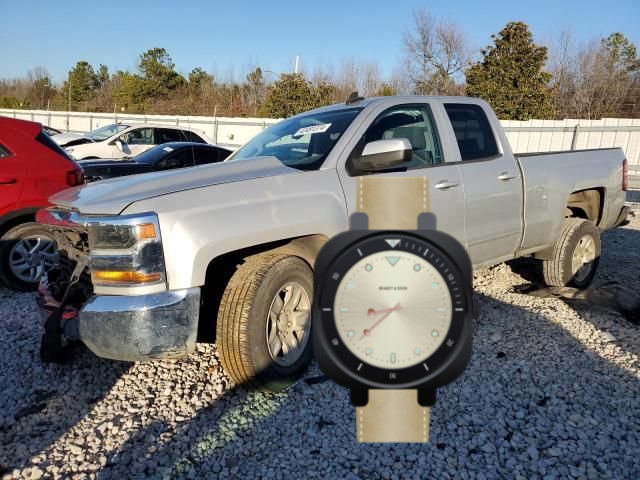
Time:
8h38
